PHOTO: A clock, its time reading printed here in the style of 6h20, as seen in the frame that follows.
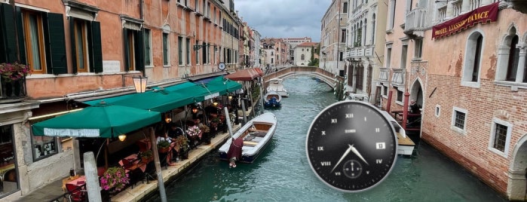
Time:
4h37
